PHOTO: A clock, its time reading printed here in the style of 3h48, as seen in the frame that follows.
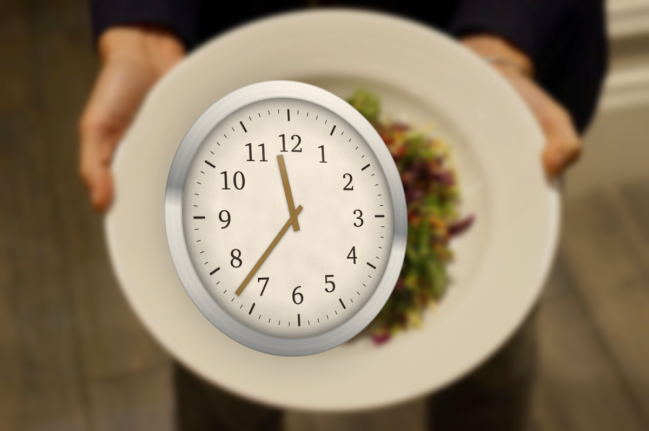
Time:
11h37
